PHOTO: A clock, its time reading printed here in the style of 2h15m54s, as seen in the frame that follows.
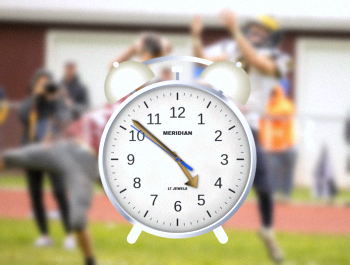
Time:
4h51m51s
